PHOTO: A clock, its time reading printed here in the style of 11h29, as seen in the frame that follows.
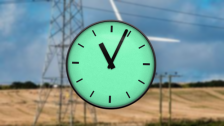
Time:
11h04
